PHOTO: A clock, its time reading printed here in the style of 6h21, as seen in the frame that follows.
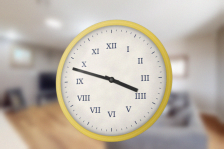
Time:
3h48
